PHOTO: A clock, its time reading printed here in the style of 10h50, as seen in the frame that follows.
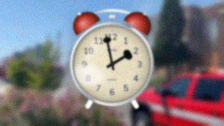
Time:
1h58
